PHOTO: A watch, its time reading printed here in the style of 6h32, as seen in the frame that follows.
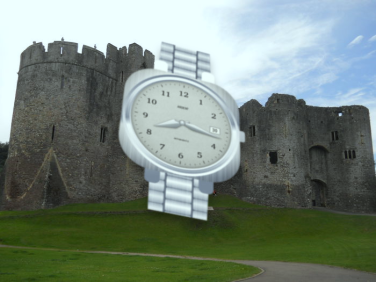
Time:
8h17
